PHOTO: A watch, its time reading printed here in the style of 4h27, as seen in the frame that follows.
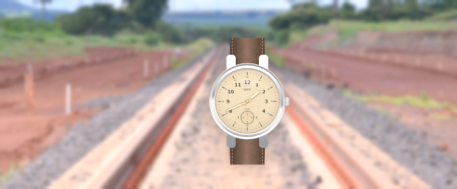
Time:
1h41
